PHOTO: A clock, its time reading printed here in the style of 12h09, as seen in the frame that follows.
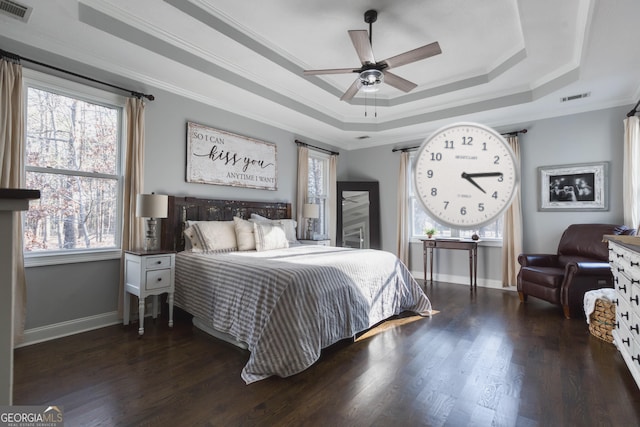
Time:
4h14
